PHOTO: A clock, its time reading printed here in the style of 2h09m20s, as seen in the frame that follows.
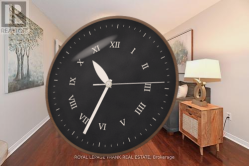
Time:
10h33m14s
